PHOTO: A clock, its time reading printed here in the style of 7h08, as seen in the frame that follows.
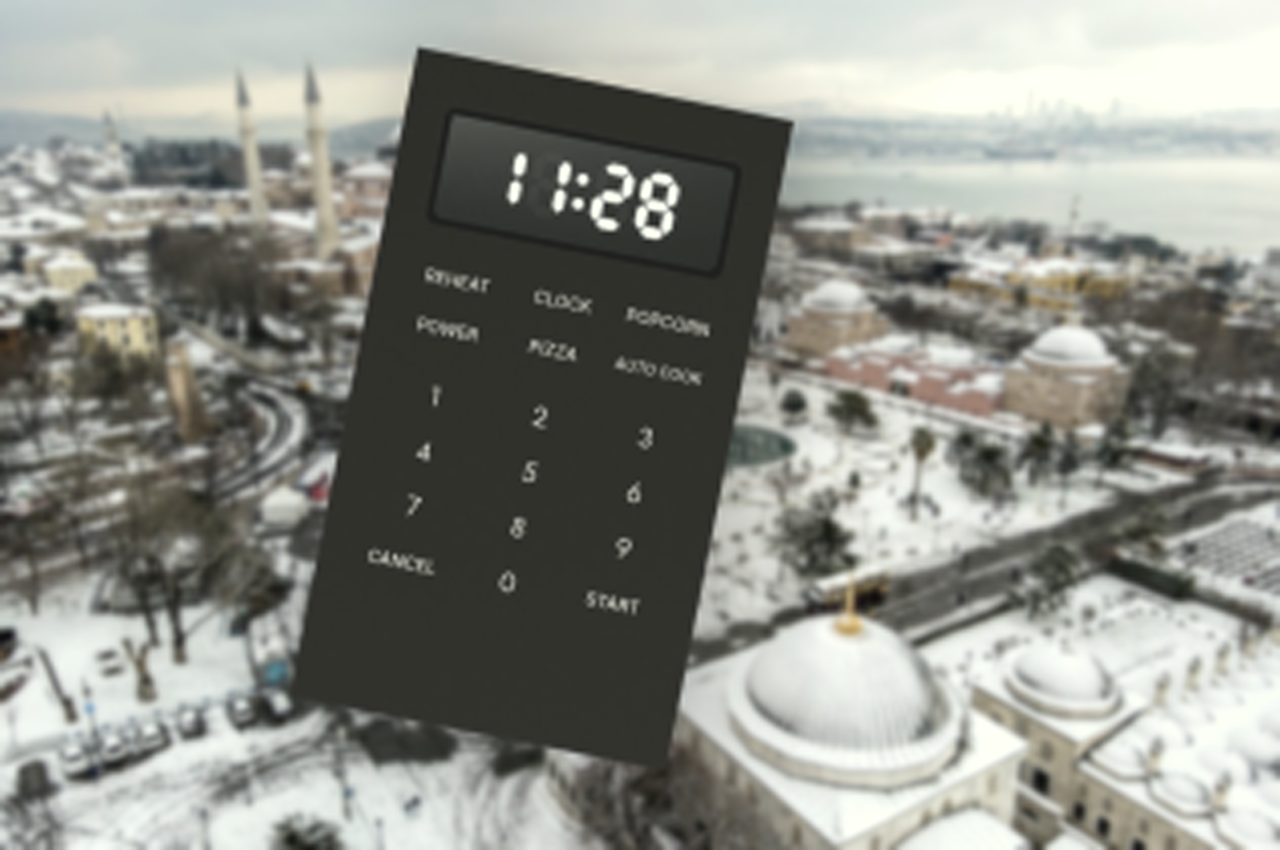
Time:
11h28
